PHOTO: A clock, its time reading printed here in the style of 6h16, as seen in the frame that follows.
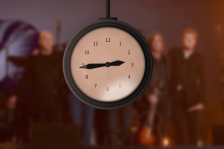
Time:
2h44
